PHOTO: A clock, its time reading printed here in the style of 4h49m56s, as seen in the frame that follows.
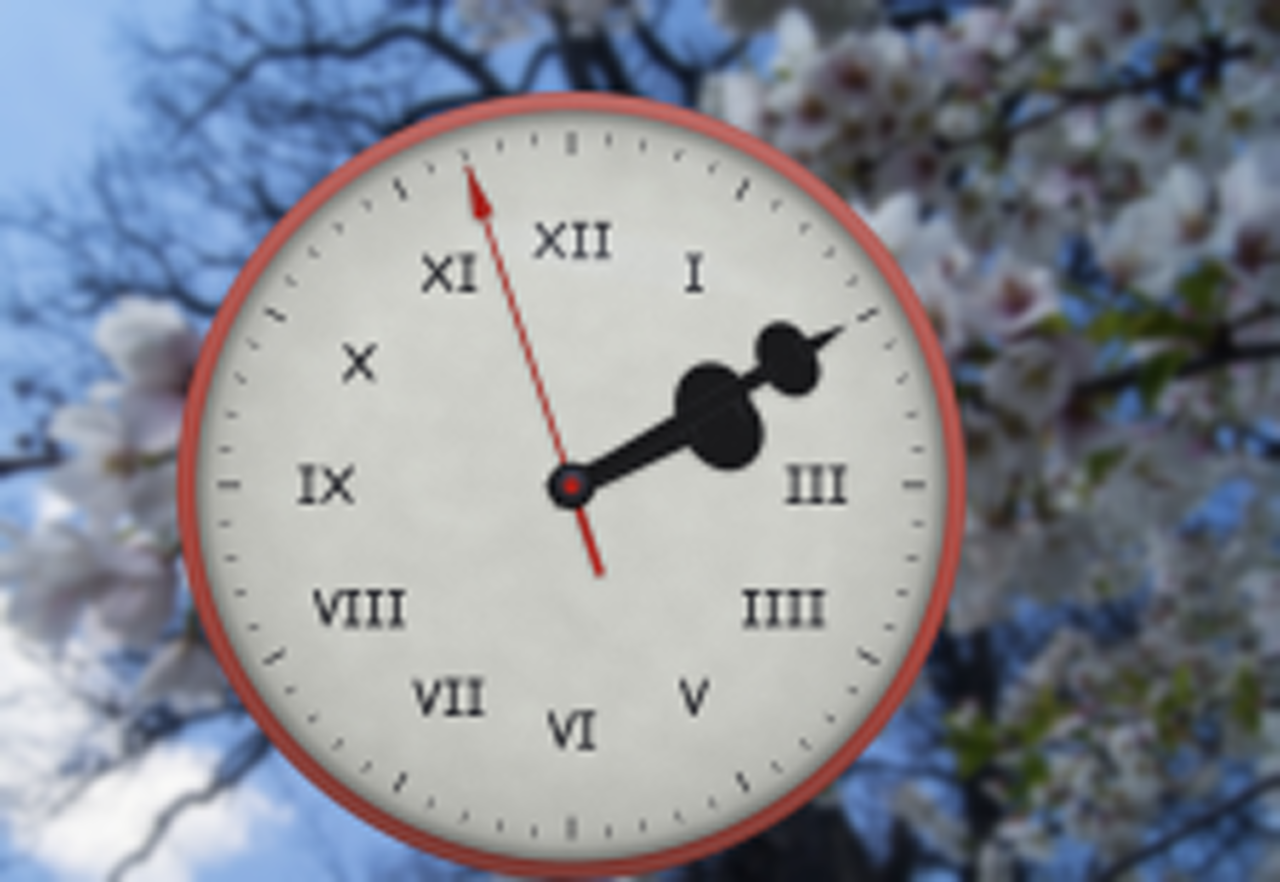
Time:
2h09m57s
